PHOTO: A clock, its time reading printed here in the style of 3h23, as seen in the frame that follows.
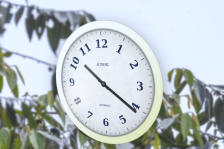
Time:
10h21
